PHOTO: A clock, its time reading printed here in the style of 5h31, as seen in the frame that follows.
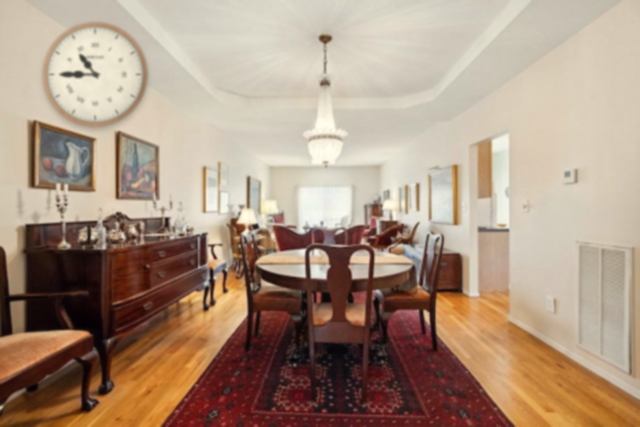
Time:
10h45
